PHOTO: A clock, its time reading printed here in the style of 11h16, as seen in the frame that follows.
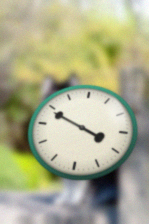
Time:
3h49
